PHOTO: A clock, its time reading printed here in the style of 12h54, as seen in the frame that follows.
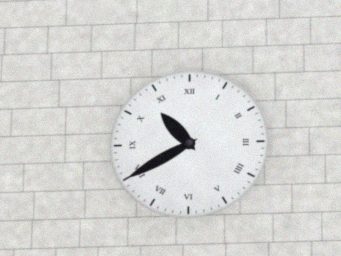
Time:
10h40
